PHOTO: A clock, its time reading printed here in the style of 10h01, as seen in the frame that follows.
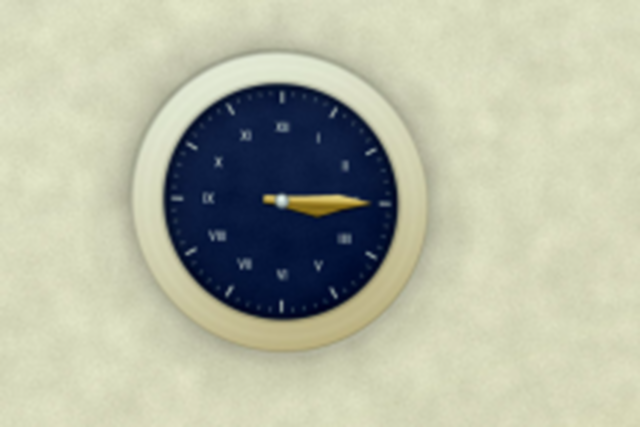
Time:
3h15
